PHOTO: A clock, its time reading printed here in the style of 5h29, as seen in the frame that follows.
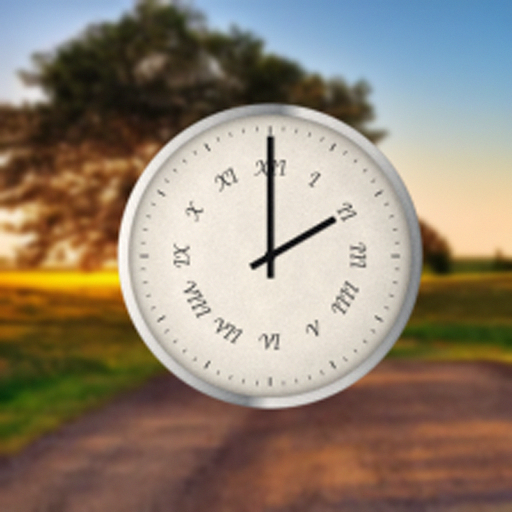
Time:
2h00
